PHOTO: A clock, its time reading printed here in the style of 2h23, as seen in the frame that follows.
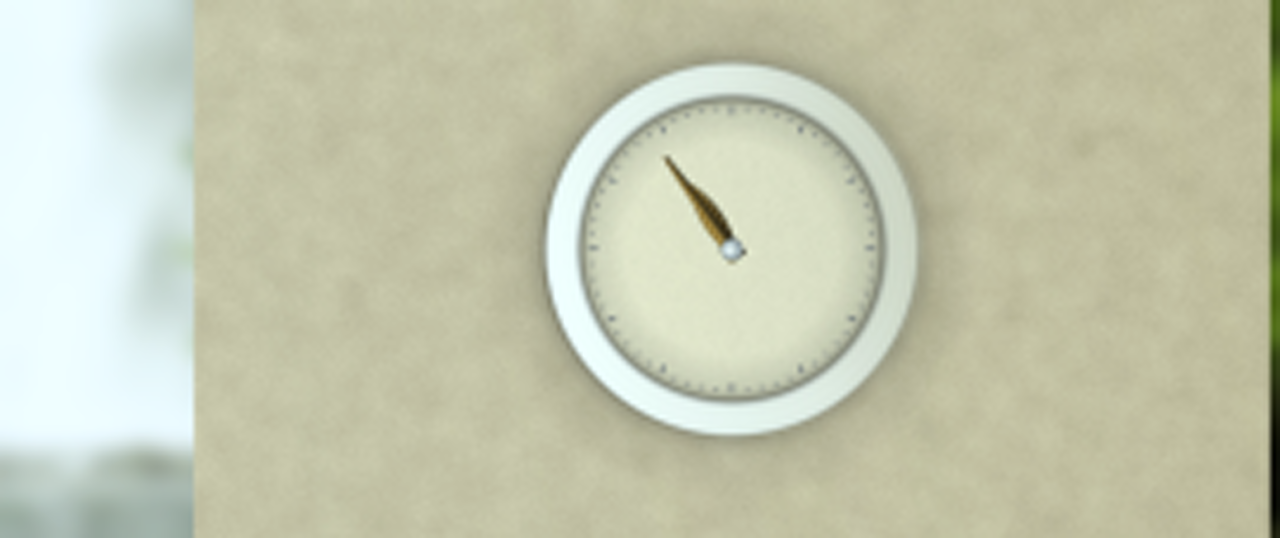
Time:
10h54
